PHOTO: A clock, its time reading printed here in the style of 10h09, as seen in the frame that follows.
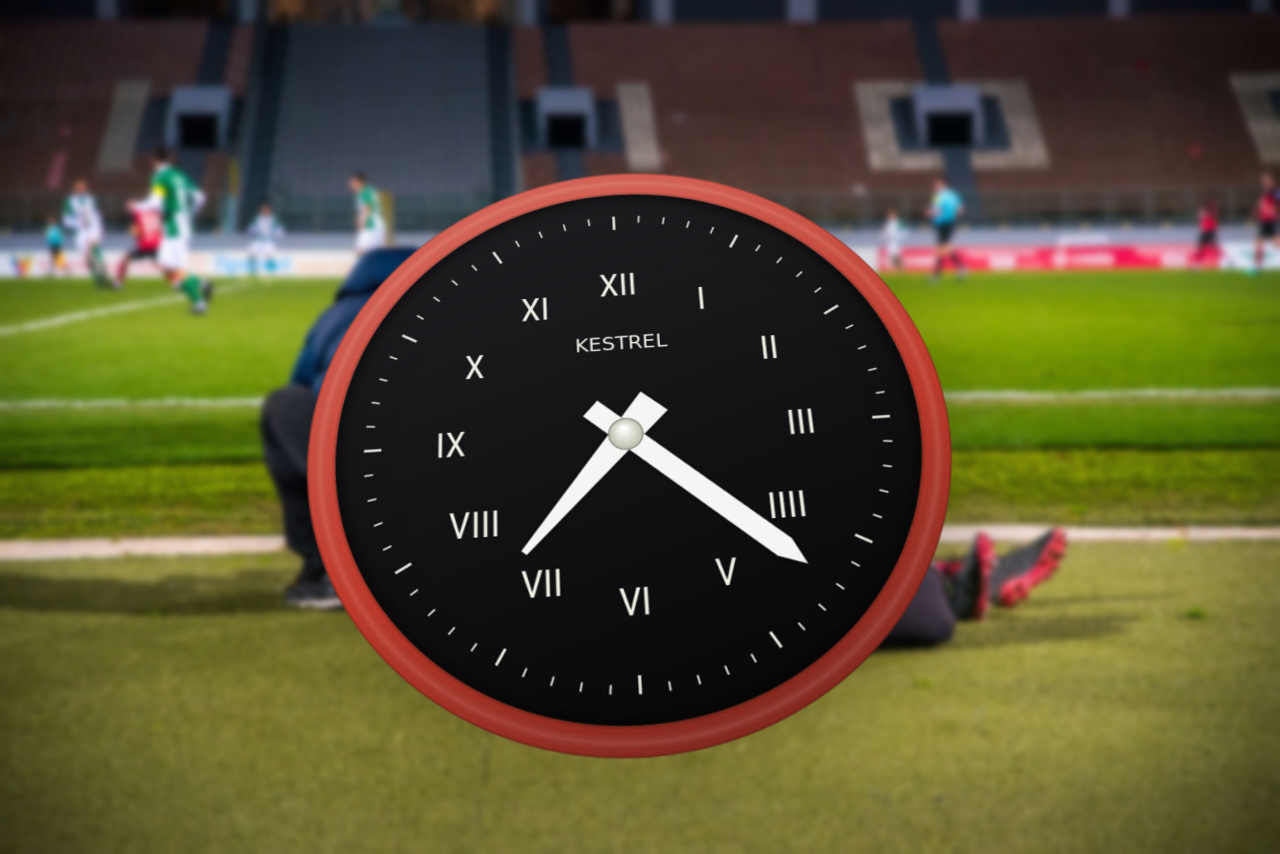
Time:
7h22
